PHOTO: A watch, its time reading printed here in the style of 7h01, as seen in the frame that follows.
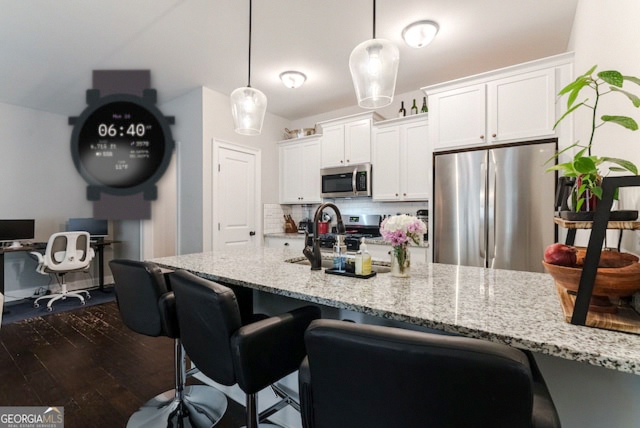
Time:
6h40
